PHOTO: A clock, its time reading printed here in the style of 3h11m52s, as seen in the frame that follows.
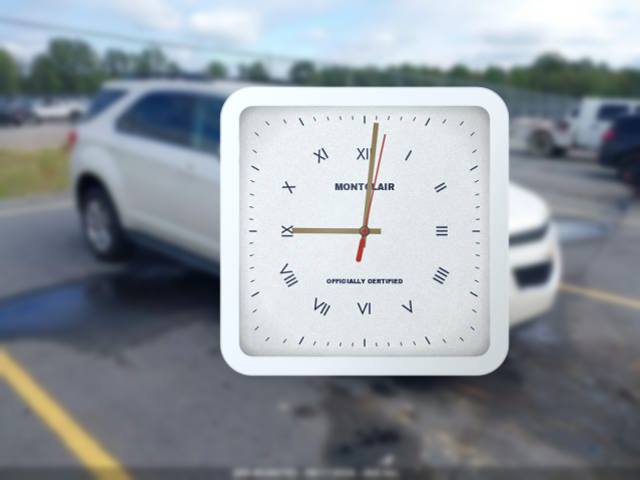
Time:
9h01m02s
